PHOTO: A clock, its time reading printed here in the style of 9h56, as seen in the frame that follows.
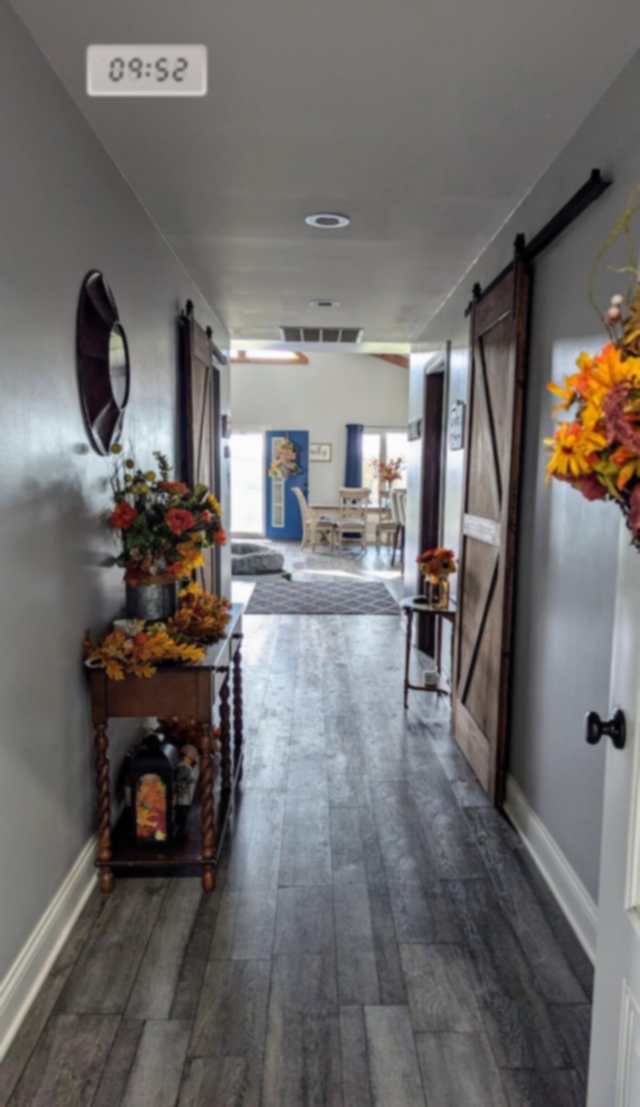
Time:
9h52
